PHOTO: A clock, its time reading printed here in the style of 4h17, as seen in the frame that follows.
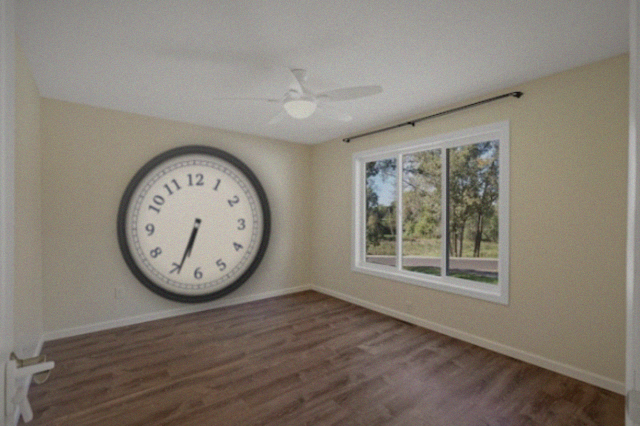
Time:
6h34
